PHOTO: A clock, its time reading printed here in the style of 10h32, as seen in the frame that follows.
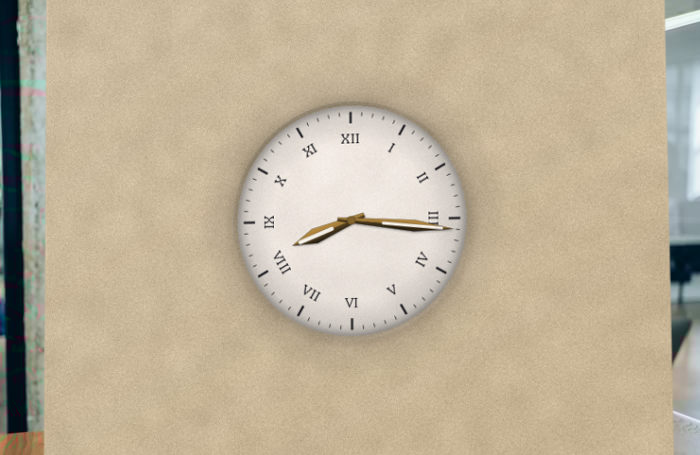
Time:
8h16
